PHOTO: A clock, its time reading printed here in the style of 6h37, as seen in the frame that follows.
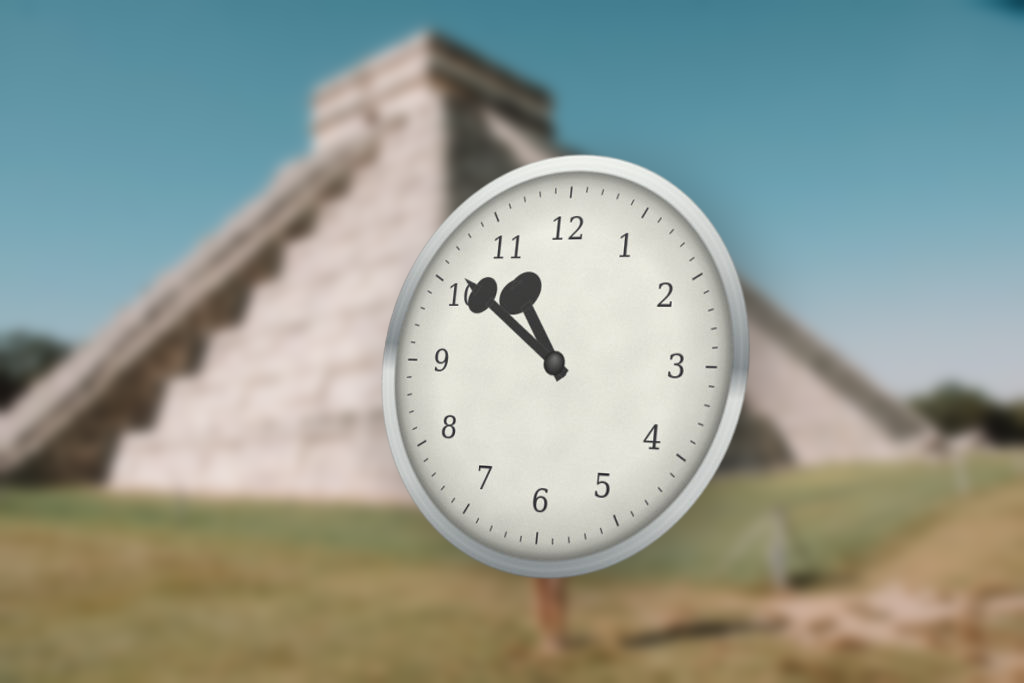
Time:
10h51
